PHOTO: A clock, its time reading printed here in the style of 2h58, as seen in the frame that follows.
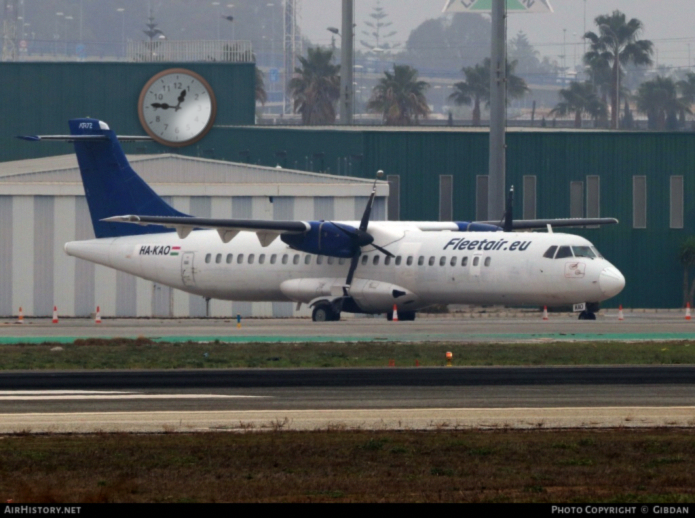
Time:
12h46
